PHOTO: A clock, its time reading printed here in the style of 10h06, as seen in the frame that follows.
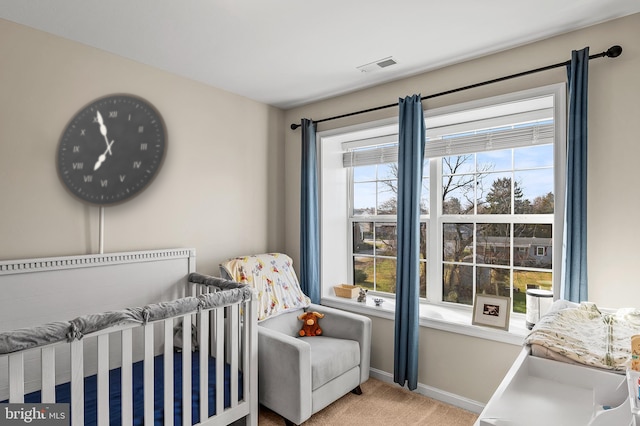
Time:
6h56
